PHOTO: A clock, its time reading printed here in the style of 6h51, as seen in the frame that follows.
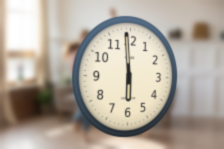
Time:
5h59
